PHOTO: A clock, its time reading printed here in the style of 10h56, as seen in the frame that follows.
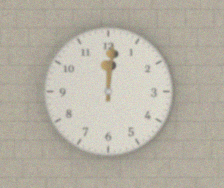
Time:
12h01
